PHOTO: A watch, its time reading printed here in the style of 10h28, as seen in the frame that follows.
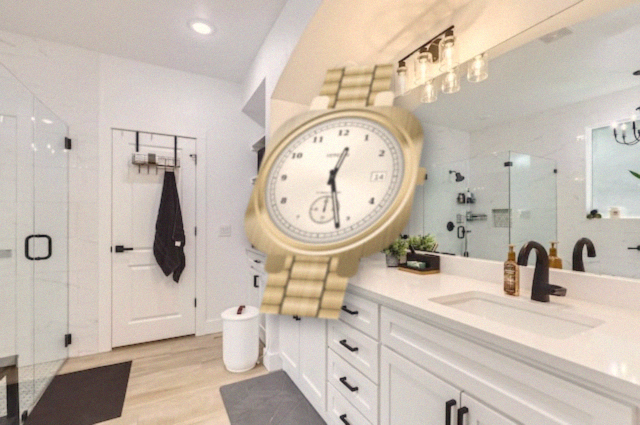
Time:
12h27
